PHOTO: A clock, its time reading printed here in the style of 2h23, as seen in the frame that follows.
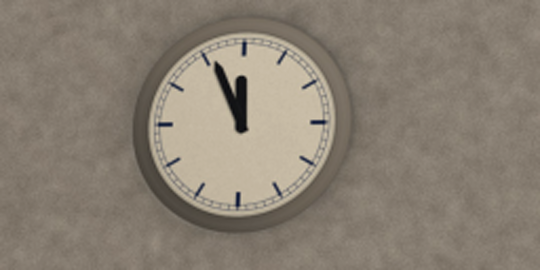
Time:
11h56
